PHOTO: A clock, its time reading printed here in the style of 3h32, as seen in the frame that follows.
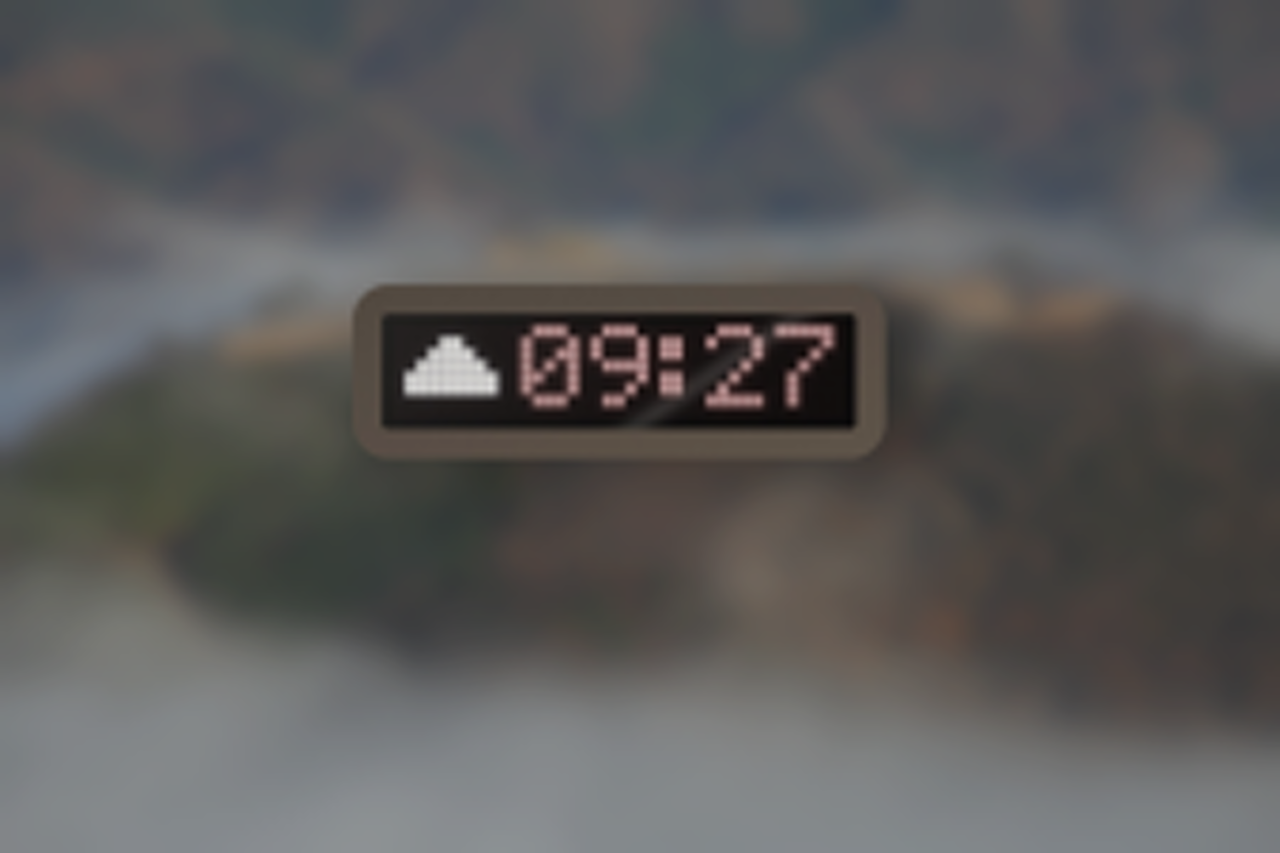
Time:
9h27
